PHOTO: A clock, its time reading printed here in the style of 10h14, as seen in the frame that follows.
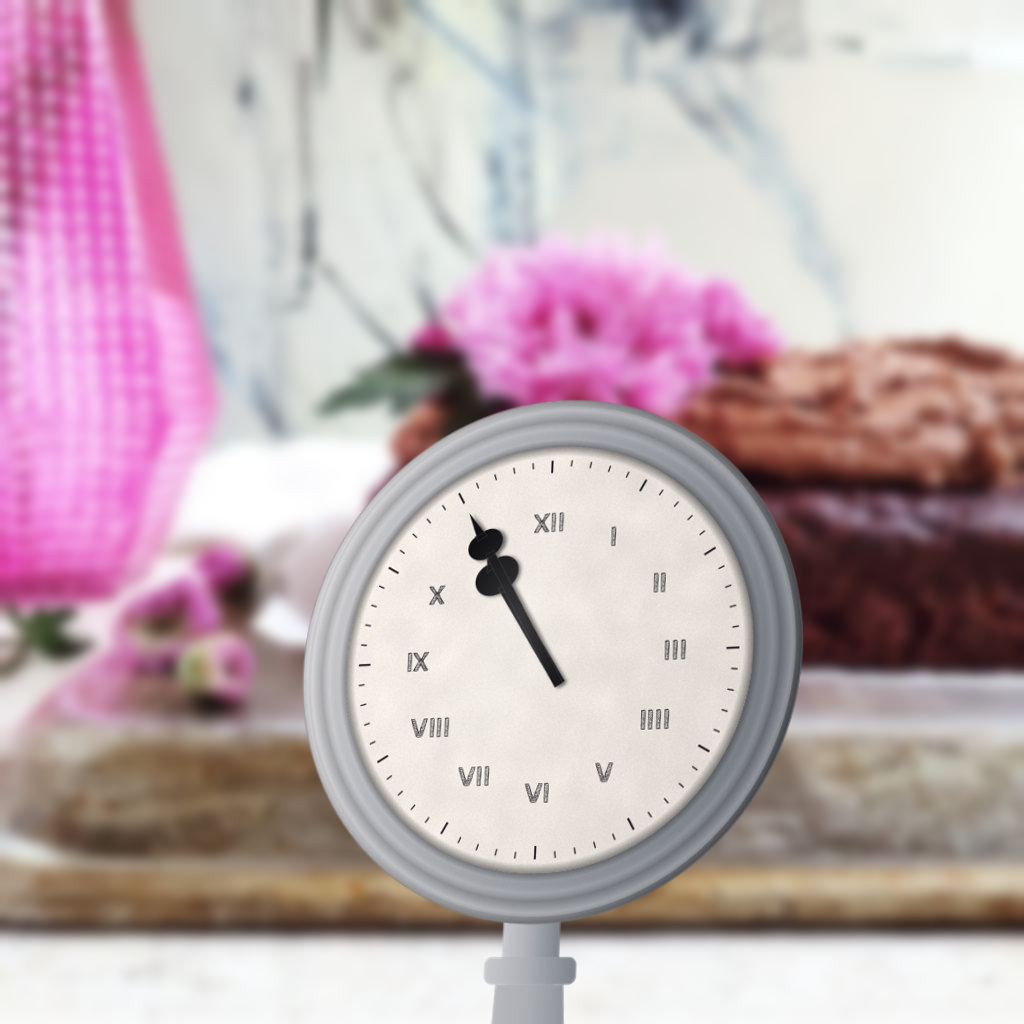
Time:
10h55
